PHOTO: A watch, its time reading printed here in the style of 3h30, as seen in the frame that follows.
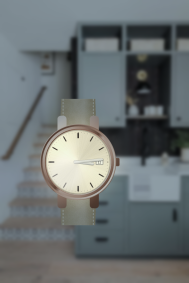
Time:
3h14
